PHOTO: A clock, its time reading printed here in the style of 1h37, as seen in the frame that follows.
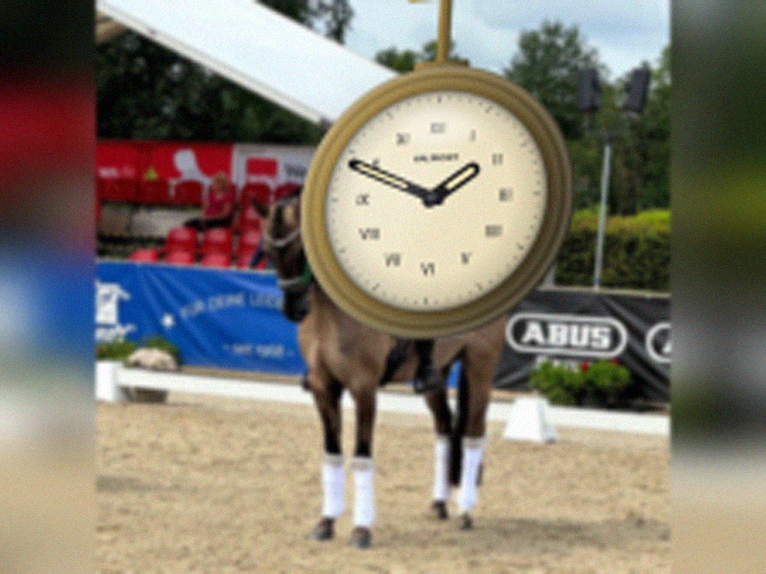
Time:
1h49
